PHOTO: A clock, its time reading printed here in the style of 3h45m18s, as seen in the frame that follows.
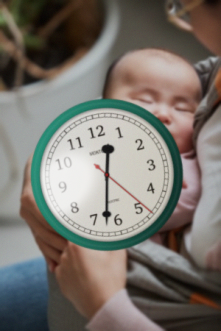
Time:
12h32m24s
